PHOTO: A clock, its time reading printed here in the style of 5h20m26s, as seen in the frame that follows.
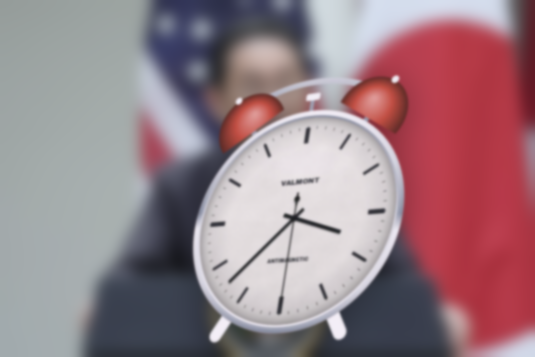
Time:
3h37m30s
